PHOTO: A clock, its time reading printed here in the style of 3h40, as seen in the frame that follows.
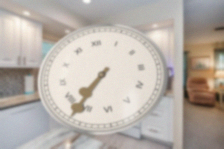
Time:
7h37
